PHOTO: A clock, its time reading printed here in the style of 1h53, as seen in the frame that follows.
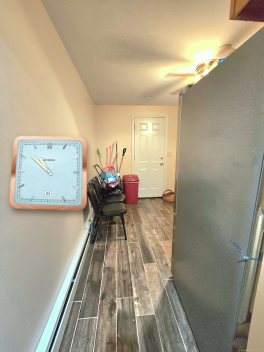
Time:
10h52
